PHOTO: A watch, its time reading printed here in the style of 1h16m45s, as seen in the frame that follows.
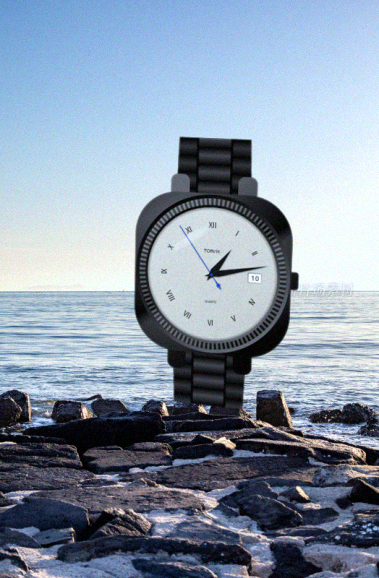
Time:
1h12m54s
